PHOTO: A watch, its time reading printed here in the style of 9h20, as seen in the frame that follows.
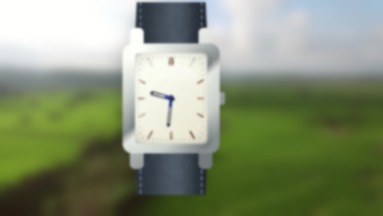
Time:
9h31
